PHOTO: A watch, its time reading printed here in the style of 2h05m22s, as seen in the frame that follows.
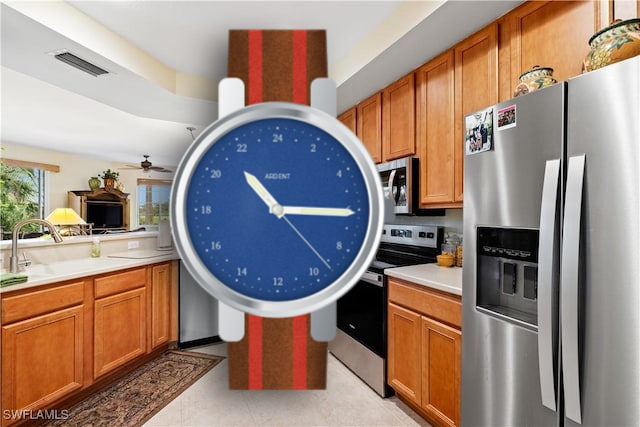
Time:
21h15m23s
